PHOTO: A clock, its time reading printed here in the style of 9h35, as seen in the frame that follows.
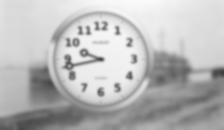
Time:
9h43
